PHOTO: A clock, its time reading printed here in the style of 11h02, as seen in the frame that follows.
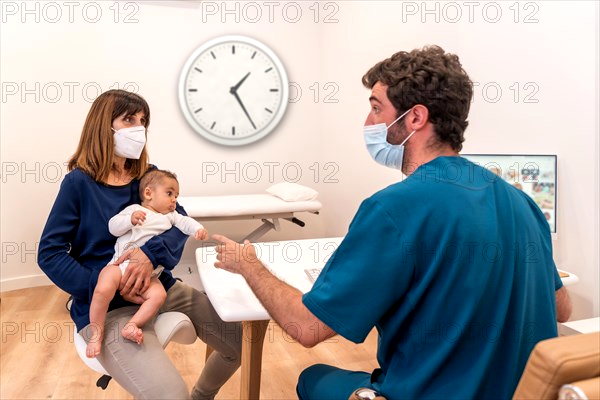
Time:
1h25
